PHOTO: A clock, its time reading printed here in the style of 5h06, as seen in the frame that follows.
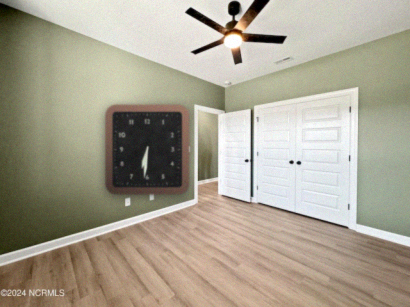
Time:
6h31
